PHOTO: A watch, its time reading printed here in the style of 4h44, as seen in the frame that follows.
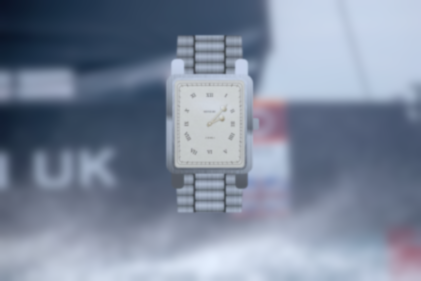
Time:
2h07
